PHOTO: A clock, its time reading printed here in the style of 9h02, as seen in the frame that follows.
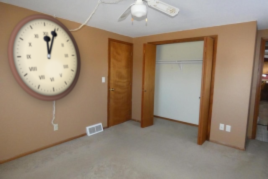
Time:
12h04
